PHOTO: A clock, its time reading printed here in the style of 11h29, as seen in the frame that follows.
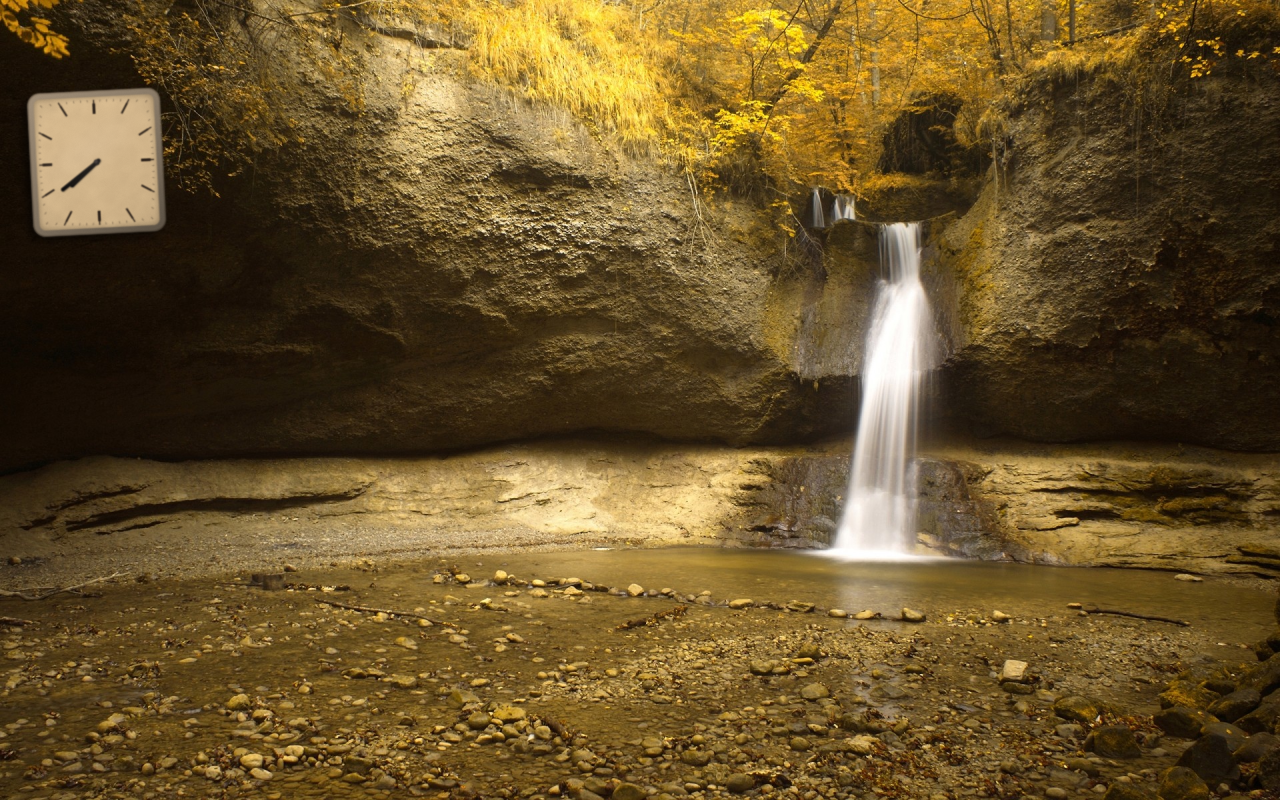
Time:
7h39
